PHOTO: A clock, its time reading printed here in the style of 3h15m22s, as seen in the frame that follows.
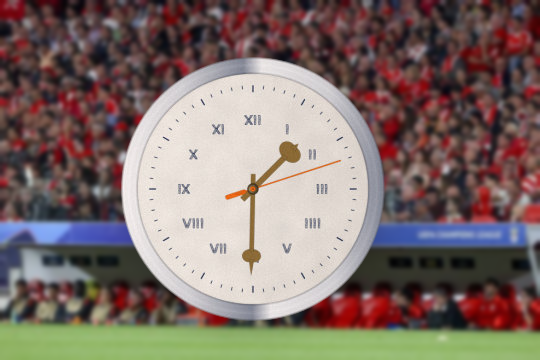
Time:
1h30m12s
